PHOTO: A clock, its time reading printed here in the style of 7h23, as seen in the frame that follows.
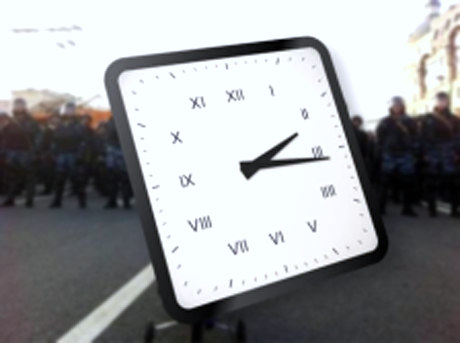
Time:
2h16
